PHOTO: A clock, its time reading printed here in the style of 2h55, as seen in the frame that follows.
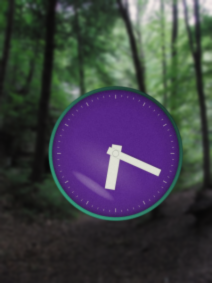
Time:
6h19
